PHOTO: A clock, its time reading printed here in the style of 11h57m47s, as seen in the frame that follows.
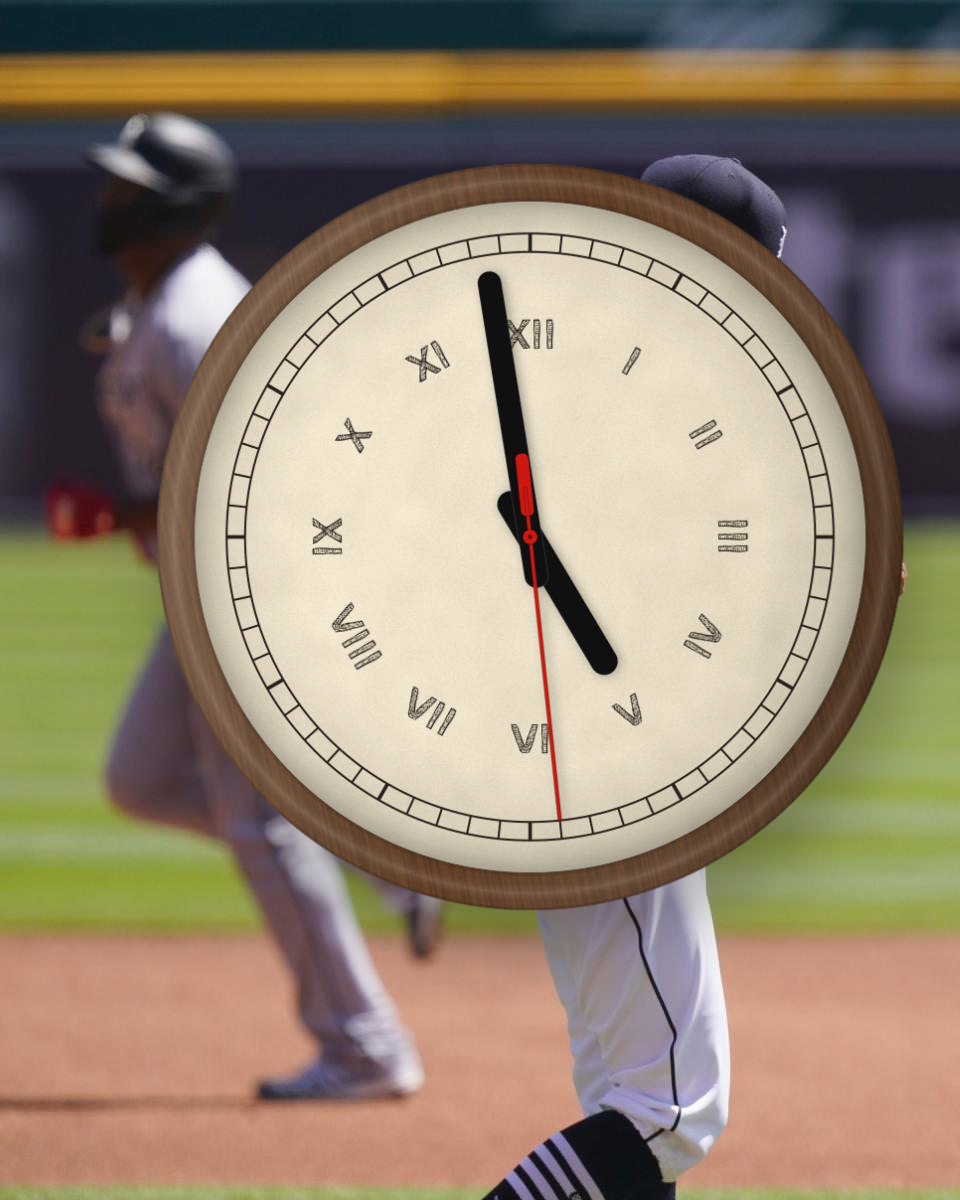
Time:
4h58m29s
